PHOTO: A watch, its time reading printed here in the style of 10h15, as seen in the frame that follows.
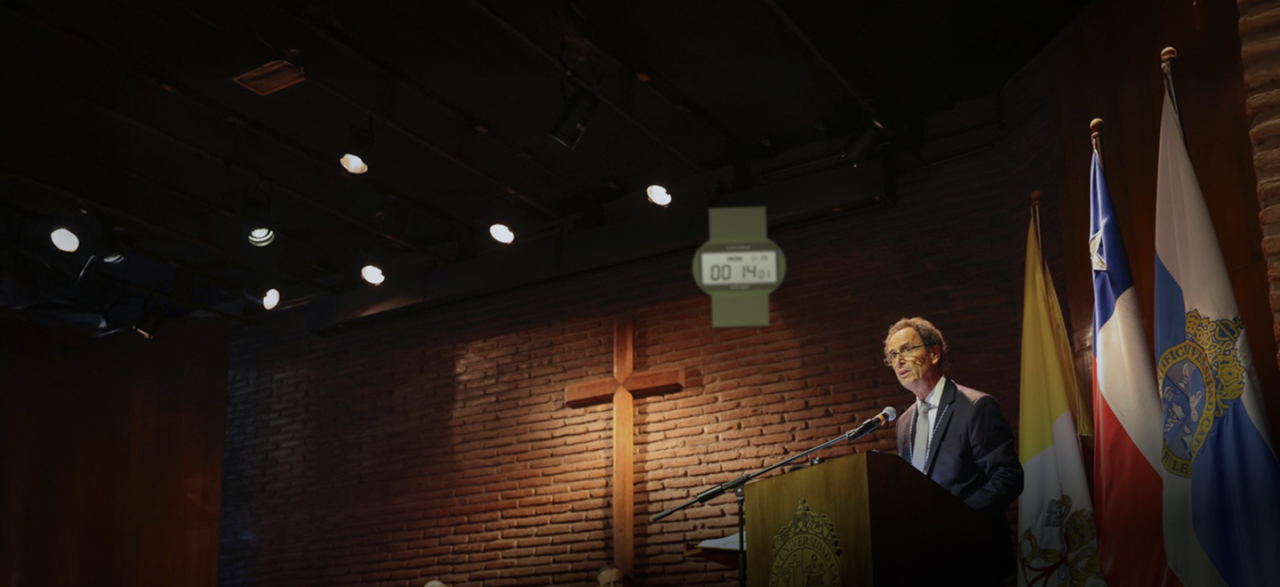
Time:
0h14
